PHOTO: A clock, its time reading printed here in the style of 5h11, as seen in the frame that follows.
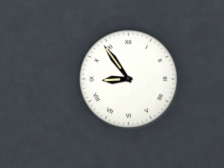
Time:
8h54
